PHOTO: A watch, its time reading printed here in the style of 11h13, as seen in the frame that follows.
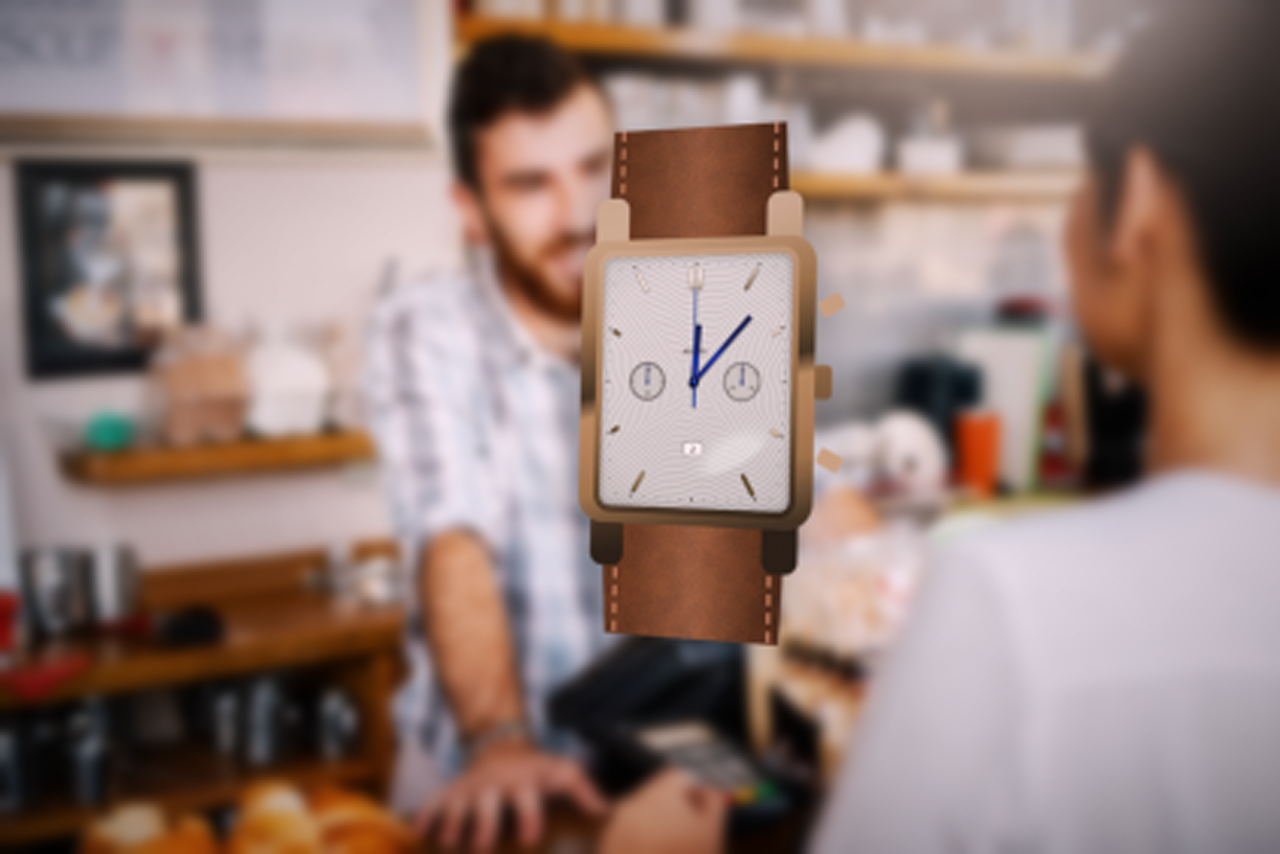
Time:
12h07
